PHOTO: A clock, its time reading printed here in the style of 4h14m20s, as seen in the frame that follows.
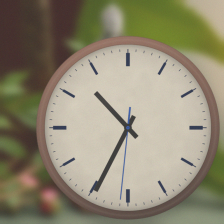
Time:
10h34m31s
